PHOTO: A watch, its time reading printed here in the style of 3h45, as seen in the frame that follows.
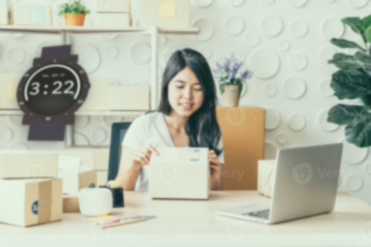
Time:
3h22
